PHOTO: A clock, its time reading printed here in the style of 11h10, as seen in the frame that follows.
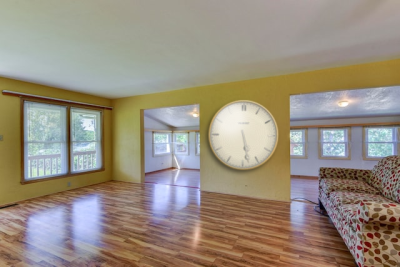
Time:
5h28
